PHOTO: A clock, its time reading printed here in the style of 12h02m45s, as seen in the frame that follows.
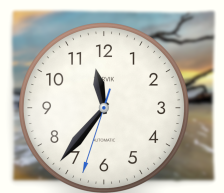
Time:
11h36m33s
